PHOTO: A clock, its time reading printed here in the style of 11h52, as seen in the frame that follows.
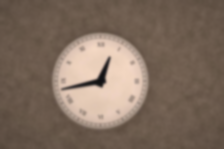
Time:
12h43
